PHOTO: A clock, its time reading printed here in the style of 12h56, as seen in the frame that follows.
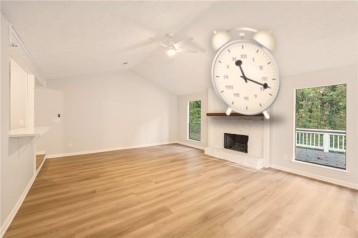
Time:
11h18
